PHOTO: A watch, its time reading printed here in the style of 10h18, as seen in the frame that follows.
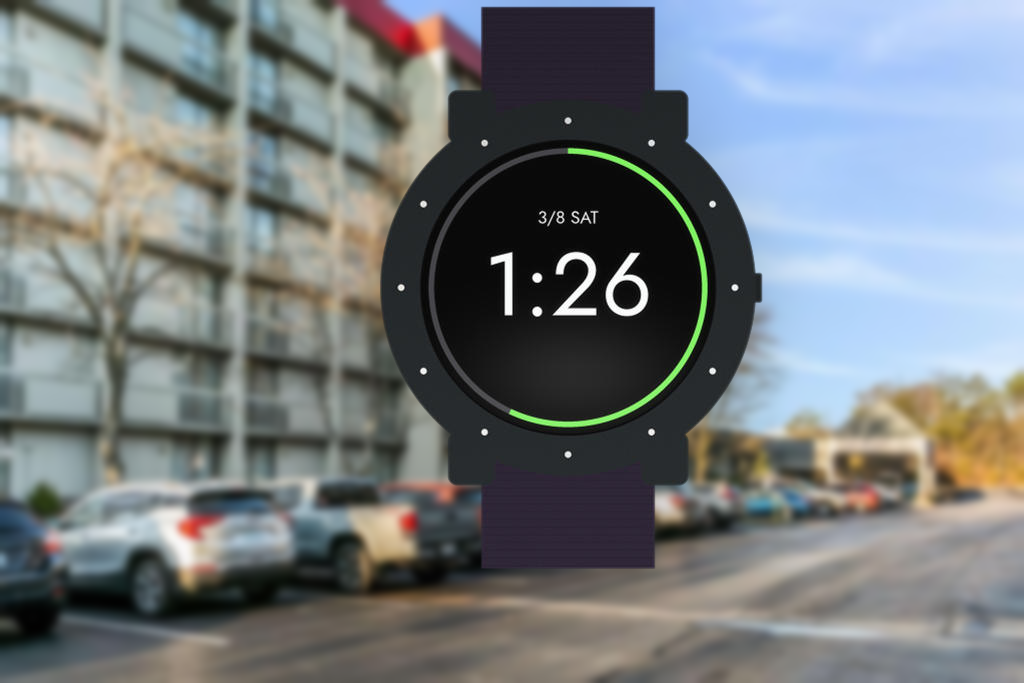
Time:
1h26
